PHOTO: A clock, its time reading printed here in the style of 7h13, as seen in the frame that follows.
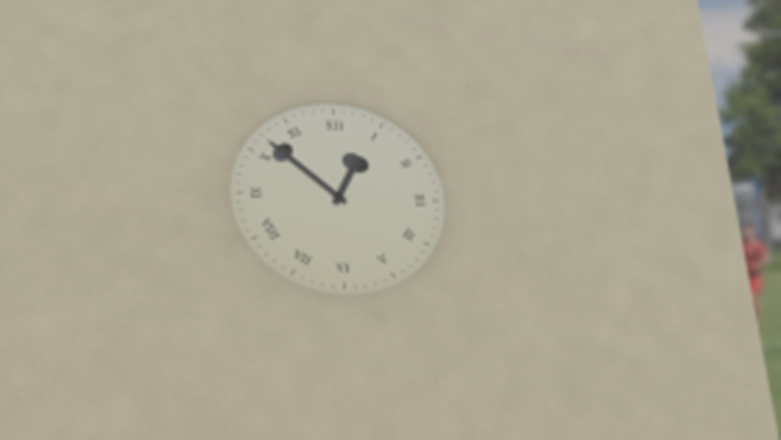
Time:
12h52
